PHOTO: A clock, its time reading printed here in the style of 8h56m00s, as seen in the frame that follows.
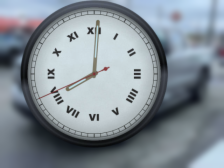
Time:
8h00m41s
